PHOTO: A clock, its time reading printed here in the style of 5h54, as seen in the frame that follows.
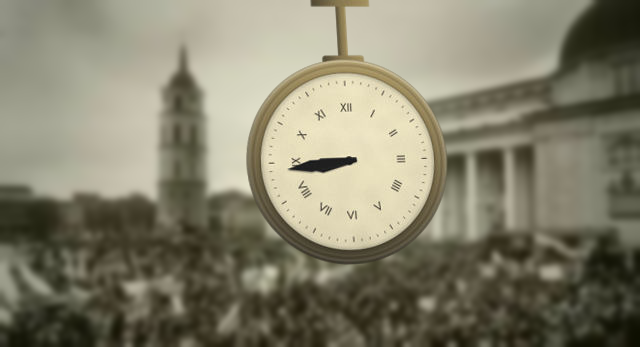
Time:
8h44
